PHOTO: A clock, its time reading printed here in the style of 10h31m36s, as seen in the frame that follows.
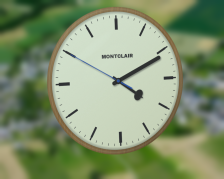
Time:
4h10m50s
